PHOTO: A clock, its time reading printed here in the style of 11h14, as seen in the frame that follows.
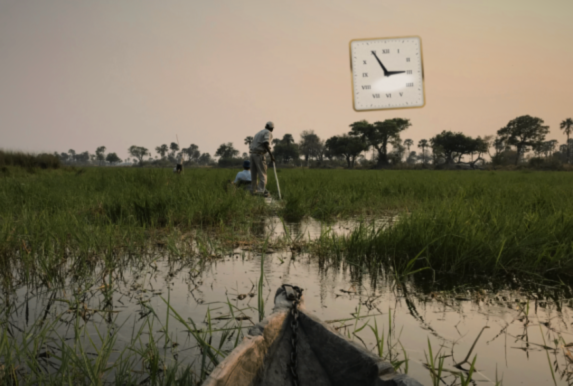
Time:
2h55
